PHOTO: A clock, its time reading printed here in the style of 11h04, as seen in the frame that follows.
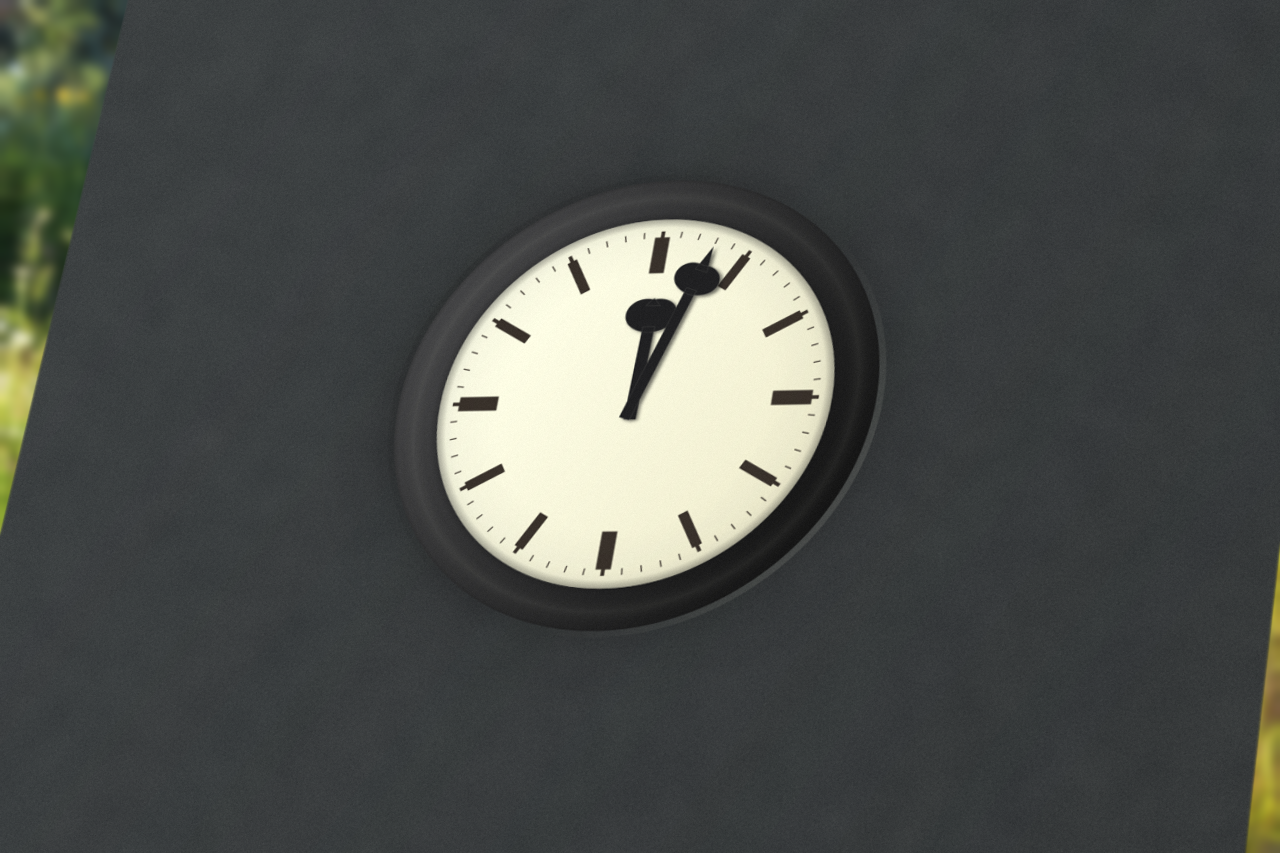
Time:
12h03
